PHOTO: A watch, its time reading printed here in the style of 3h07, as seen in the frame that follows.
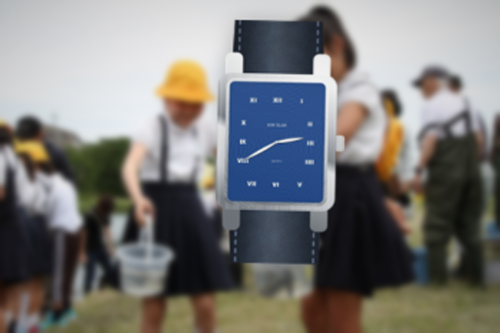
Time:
2h40
